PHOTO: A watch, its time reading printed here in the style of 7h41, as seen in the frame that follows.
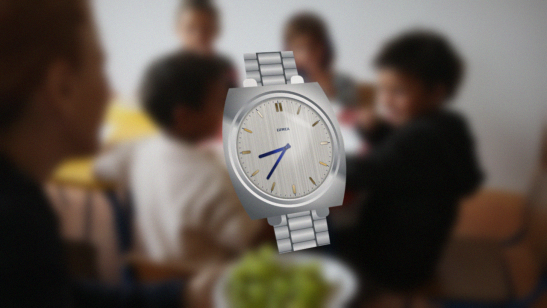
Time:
8h37
